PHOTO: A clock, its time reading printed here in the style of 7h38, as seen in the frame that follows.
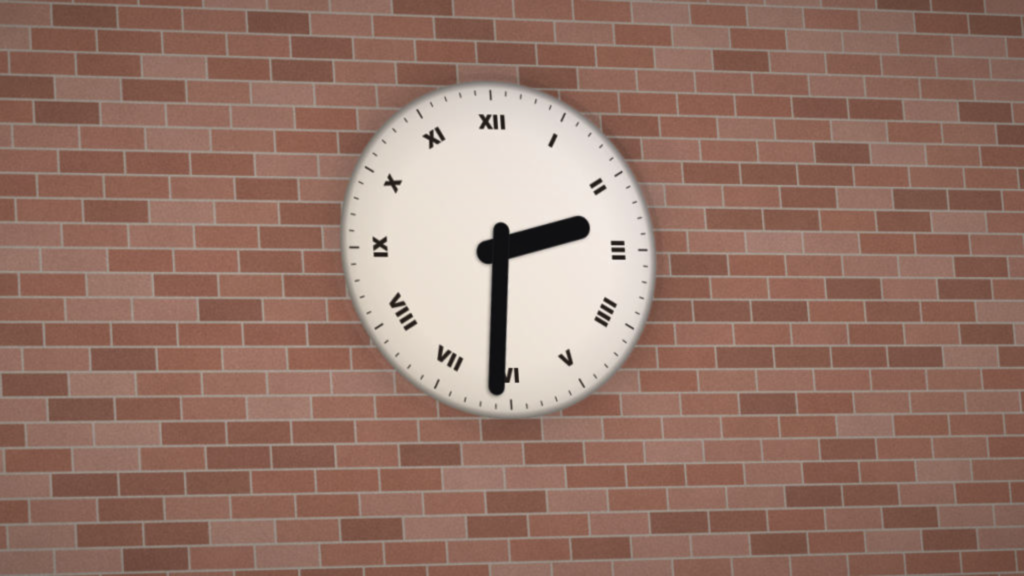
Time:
2h31
